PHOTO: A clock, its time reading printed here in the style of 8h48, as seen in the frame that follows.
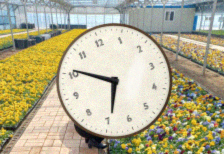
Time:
6h51
